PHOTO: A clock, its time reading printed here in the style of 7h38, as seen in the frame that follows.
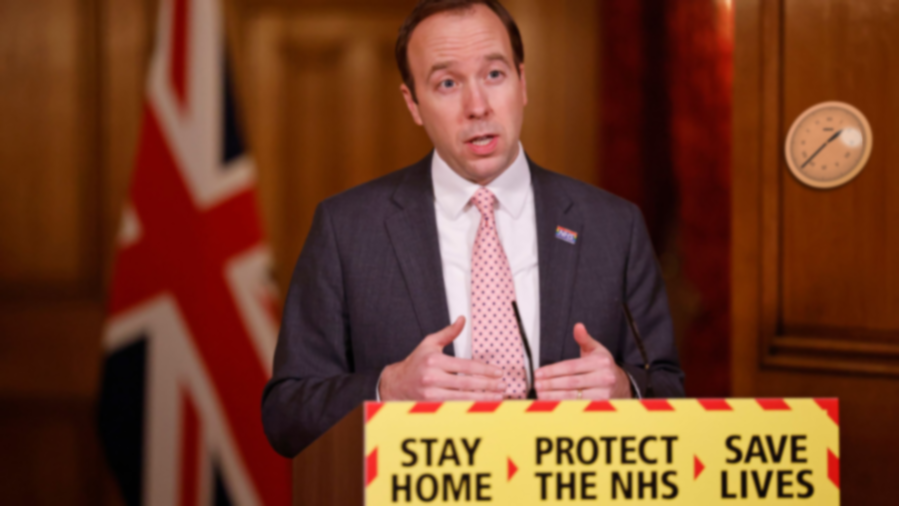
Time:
1h37
